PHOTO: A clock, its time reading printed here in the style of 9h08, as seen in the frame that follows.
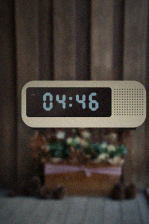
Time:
4h46
